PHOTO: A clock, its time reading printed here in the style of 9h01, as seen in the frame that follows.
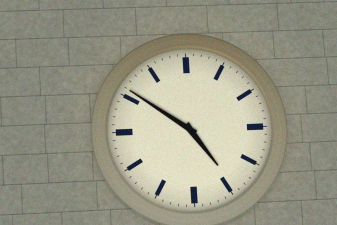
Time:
4h51
